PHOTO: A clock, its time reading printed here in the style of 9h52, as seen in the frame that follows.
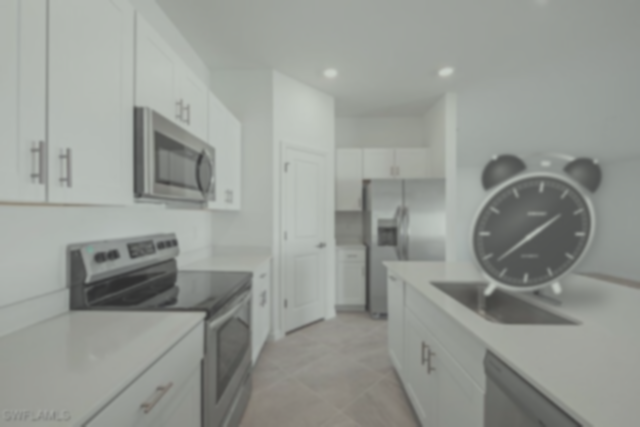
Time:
1h38
